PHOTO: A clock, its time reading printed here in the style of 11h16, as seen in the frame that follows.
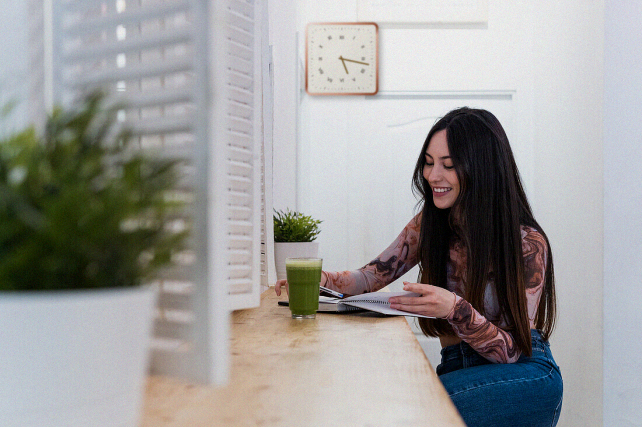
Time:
5h17
